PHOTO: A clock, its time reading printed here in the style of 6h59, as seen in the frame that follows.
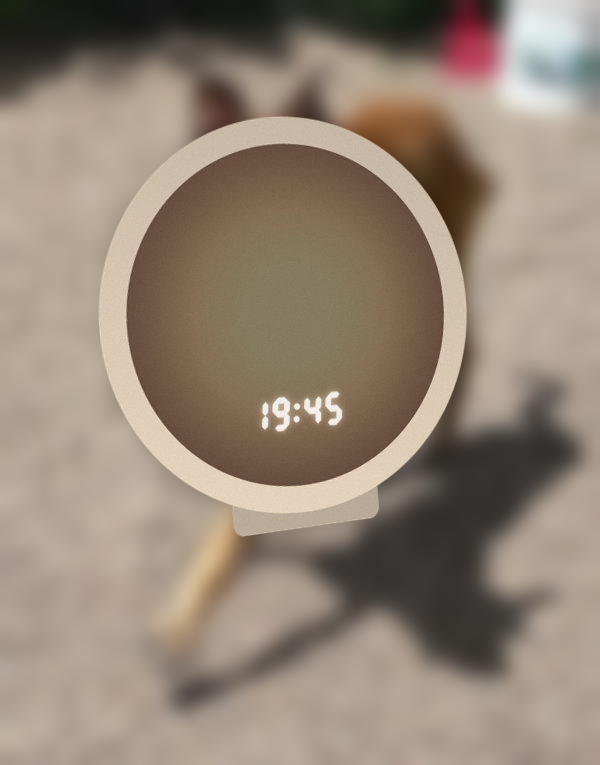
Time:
19h45
